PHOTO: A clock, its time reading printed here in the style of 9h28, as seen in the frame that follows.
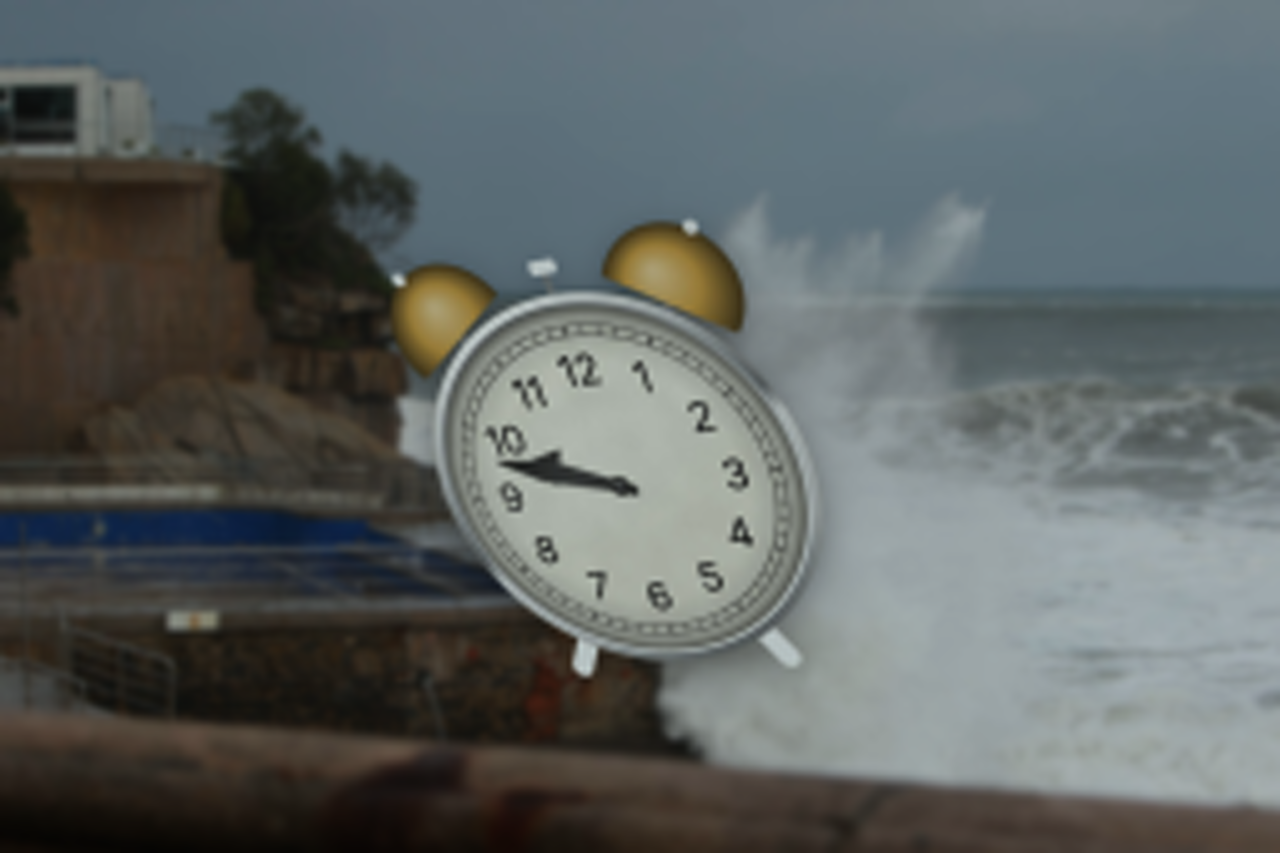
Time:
9h48
